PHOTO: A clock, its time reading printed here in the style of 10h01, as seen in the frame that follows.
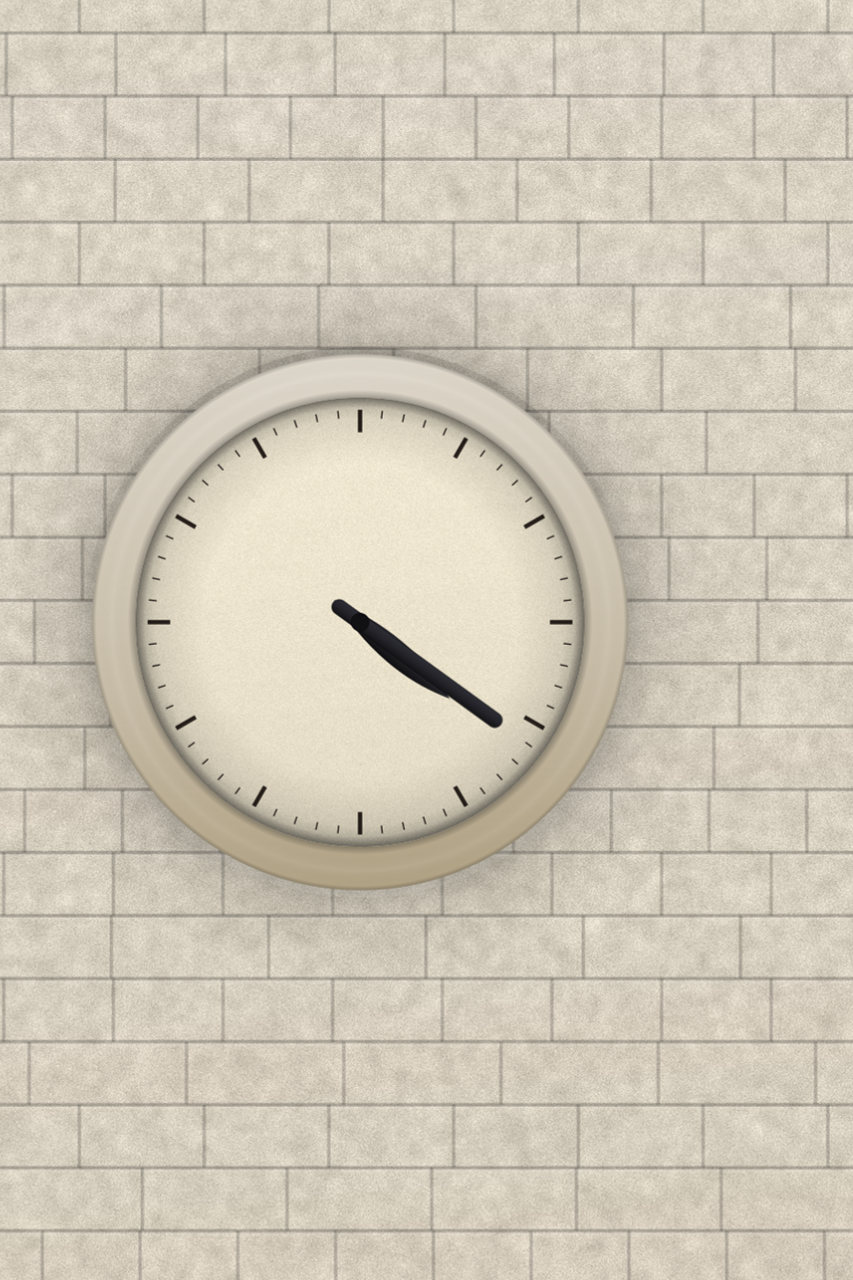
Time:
4h21
